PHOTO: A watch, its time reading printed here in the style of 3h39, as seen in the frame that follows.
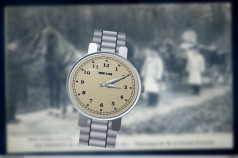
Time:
3h10
